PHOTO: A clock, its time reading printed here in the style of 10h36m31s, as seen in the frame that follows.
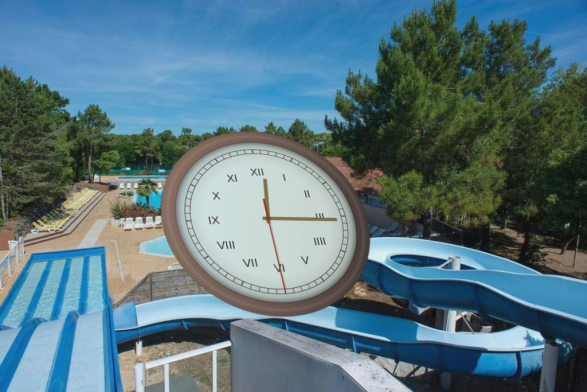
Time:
12h15m30s
